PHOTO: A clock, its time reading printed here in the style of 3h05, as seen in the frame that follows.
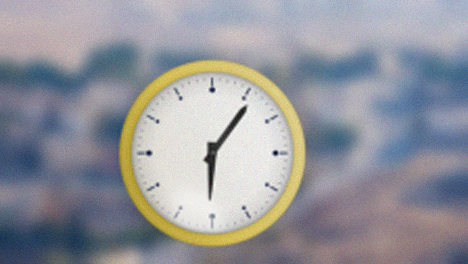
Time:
6h06
